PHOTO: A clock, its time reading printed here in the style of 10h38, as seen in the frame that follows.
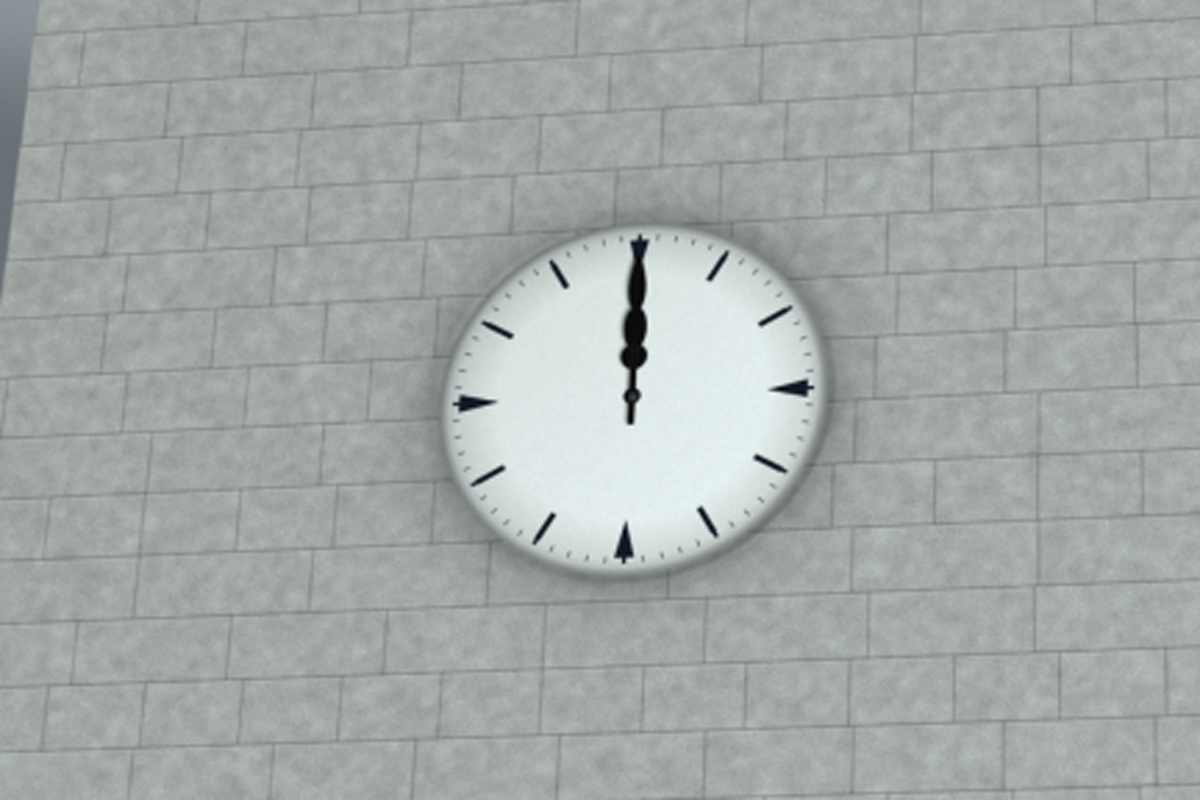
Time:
12h00
